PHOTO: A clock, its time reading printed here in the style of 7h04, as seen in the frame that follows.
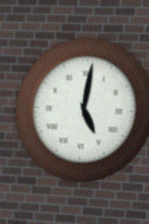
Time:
5h01
